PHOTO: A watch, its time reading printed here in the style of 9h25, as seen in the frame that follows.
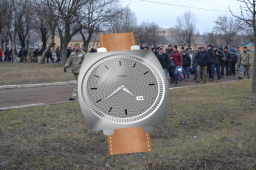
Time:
4h39
